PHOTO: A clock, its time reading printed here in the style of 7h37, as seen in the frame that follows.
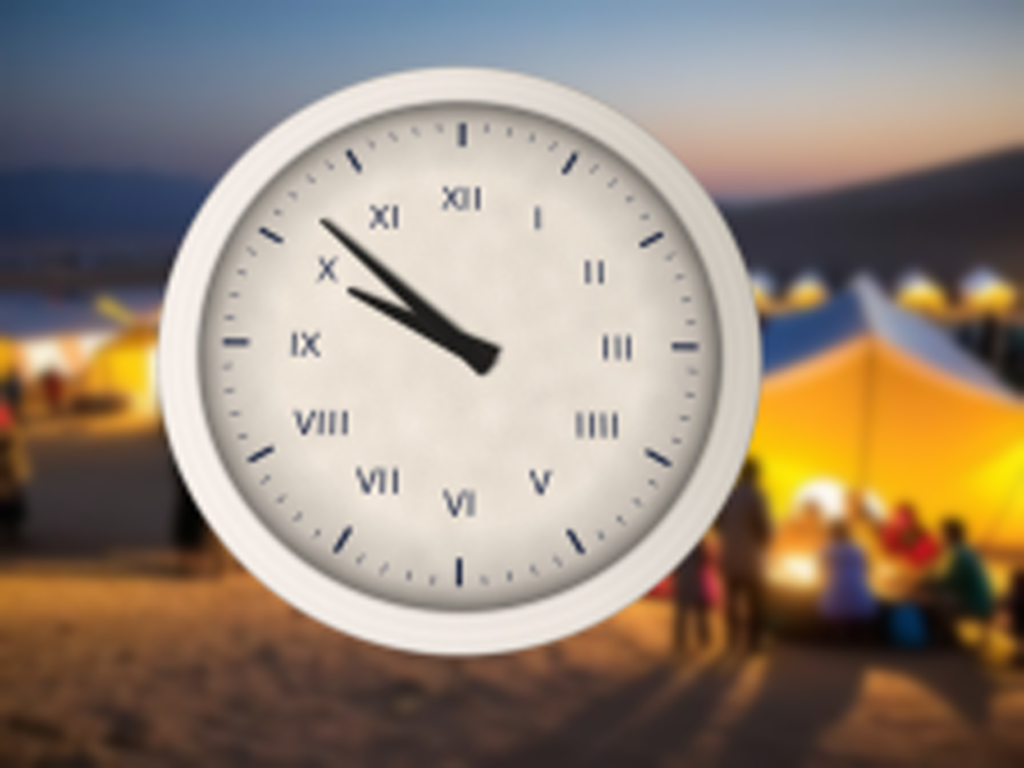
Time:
9h52
